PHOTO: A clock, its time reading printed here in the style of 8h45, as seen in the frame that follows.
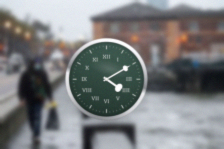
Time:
4h10
